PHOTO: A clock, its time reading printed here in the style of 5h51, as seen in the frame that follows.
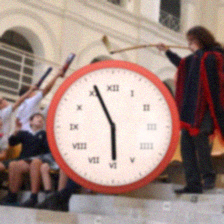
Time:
5h56
